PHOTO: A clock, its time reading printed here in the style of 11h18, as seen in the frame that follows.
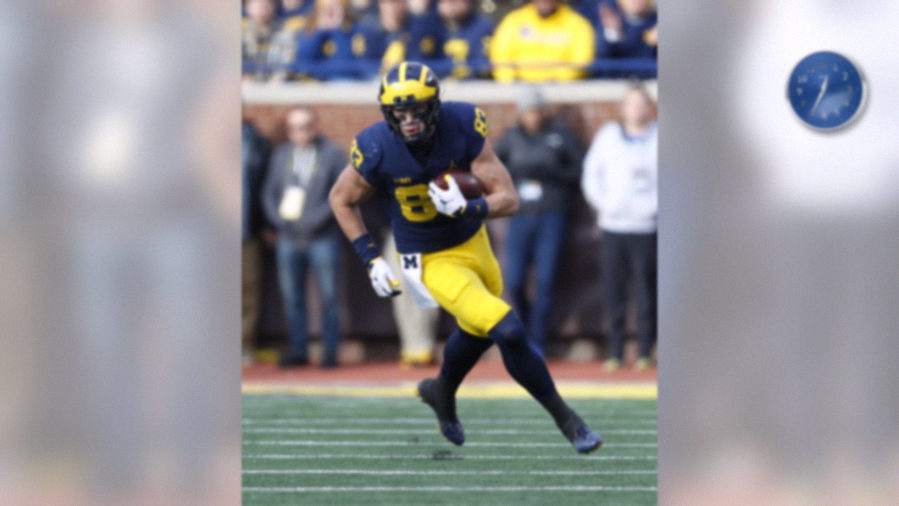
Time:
12h35
